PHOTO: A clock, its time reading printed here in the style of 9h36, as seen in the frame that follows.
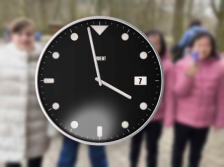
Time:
3h58
